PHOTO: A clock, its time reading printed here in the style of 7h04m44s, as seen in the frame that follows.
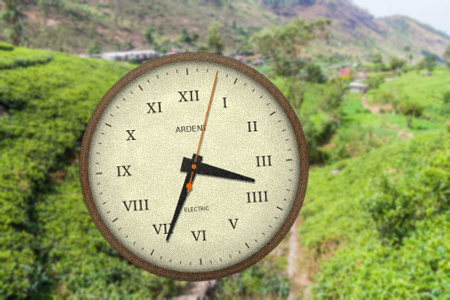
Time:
3h34m03s
